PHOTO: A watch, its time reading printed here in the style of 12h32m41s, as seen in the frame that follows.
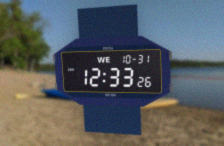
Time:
12h33m26s
